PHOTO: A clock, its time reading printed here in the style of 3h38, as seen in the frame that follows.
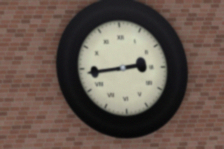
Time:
2h44
